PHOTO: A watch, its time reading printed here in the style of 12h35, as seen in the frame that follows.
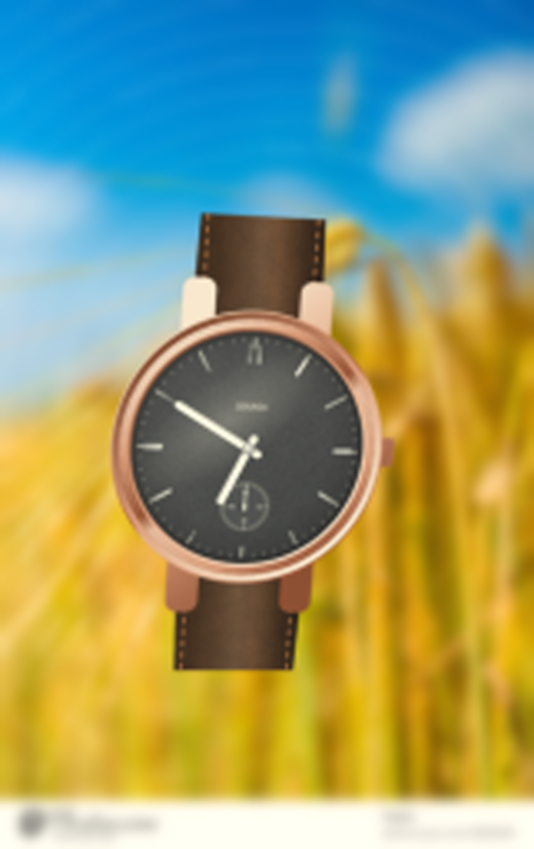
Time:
6h50
